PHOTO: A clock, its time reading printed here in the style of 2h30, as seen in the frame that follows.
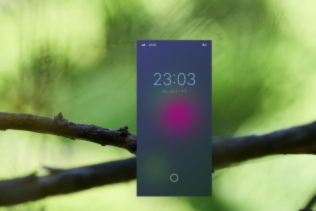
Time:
23h03
